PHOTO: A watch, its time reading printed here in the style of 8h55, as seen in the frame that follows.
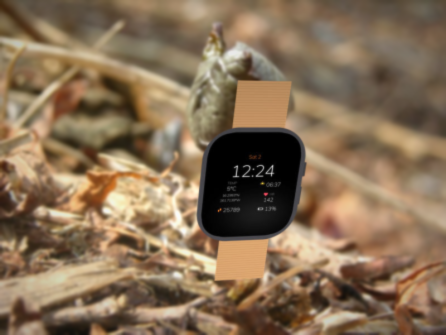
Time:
12h24
